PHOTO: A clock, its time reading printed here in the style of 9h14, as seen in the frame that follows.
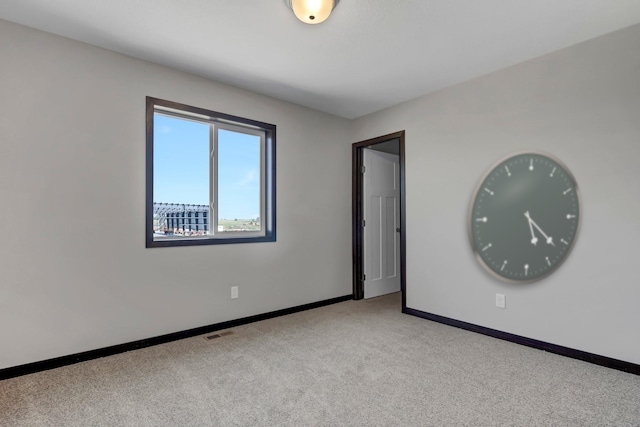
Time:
5h22
